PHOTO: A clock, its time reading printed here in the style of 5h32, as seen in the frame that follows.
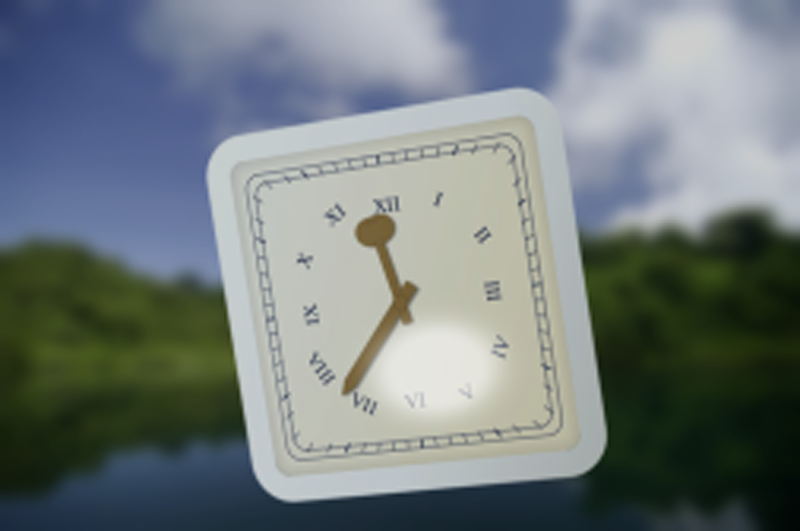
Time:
11h37
